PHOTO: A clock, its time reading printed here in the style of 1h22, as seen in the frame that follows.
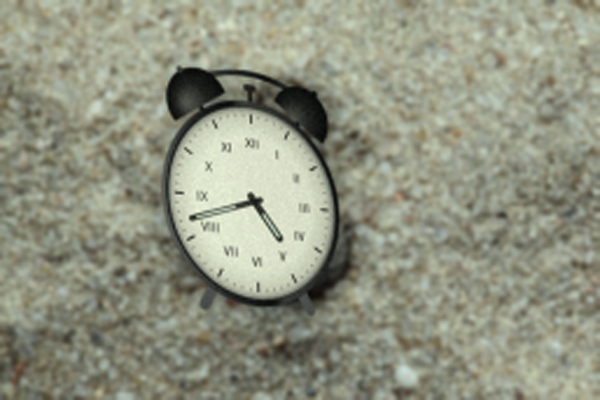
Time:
4h42
